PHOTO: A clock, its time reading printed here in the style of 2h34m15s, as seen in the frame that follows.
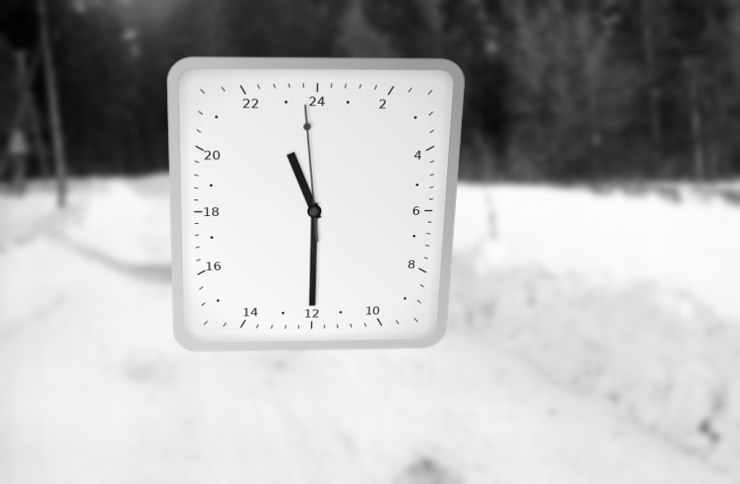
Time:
22h29m59s
